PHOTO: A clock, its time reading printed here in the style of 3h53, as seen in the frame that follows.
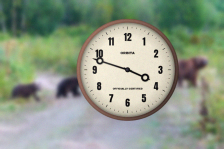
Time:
3h48
